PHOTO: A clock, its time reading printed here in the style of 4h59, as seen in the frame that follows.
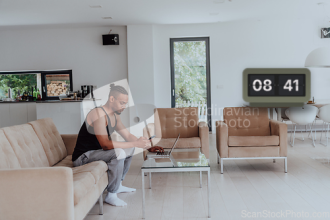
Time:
8h41
